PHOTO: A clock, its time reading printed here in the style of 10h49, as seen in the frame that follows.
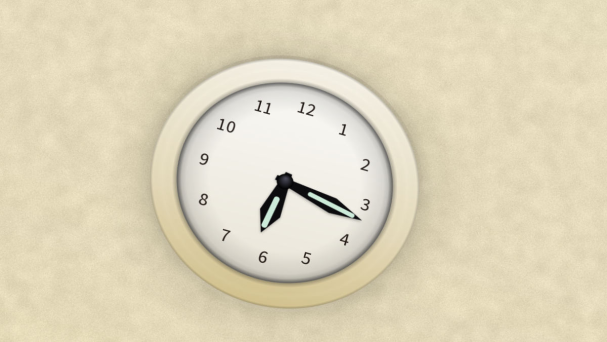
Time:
6h17
